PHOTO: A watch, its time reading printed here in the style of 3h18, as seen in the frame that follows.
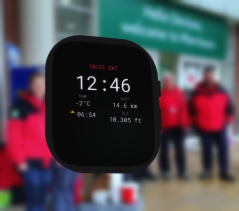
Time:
12h46
